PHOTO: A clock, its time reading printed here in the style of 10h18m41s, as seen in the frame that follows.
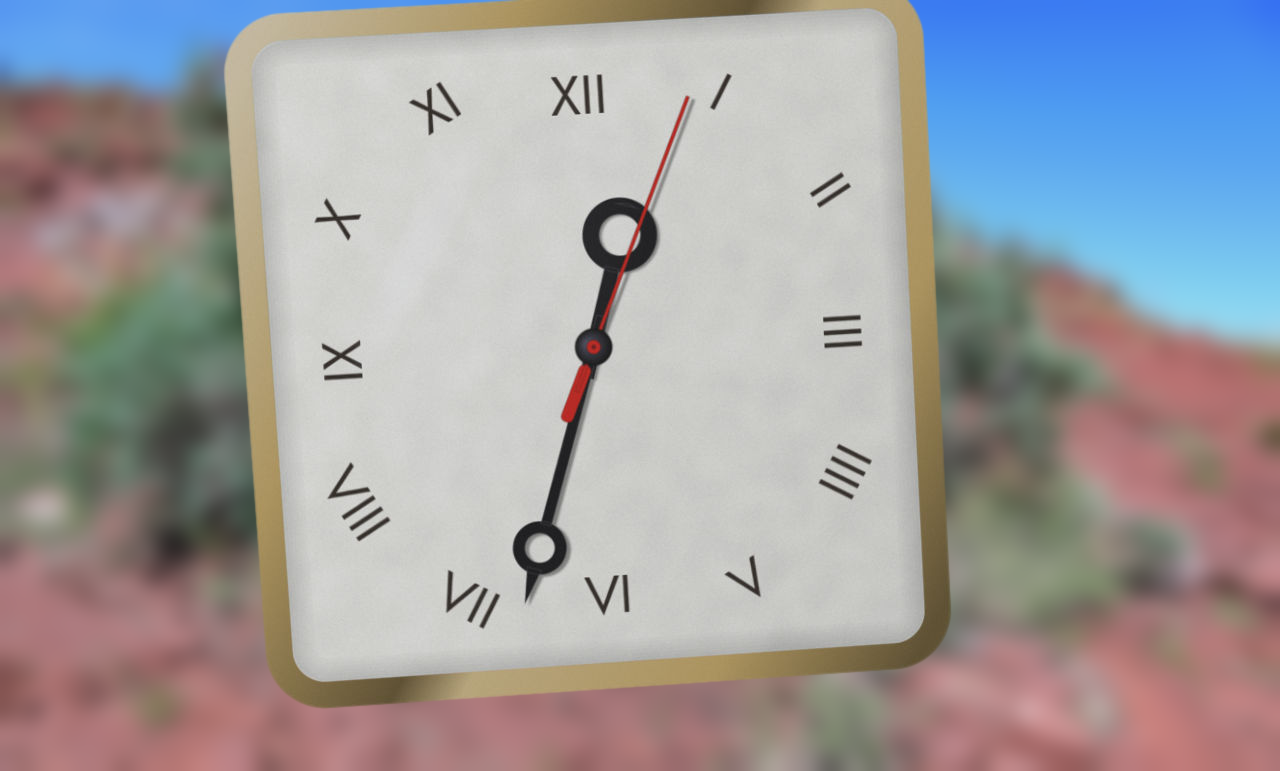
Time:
12h33m04s
